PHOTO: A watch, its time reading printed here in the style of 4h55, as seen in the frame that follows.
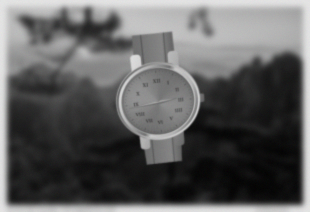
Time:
2h44
